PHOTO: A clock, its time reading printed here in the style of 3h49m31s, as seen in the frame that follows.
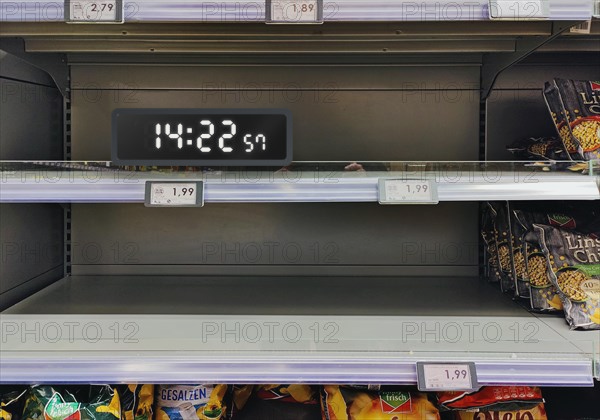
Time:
14h22m57s
